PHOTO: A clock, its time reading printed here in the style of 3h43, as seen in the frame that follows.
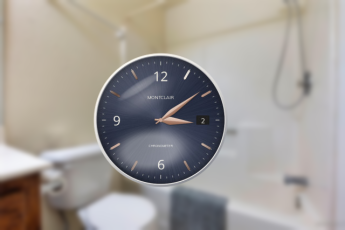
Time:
3h09
